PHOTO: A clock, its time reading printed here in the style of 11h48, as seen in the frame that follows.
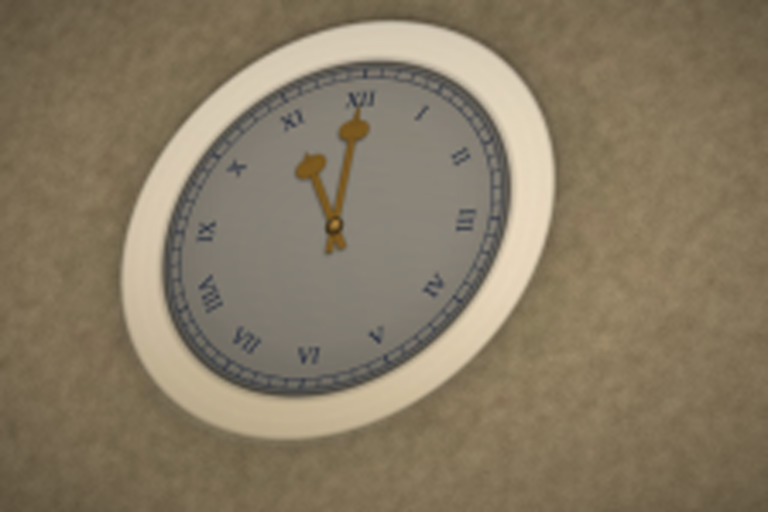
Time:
11h00
